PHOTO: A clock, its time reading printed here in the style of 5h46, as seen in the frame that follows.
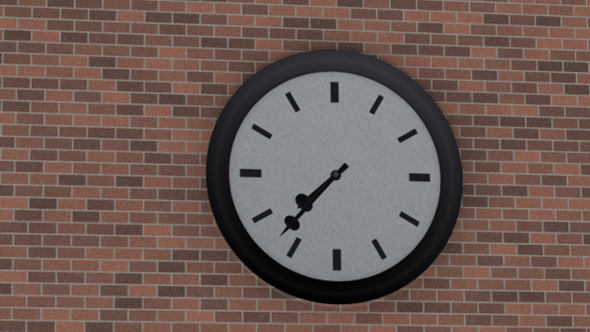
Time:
7h37
